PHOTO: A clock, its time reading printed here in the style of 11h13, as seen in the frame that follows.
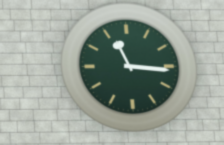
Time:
11h16
